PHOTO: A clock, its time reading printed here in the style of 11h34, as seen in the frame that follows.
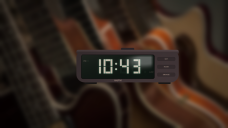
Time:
10h43
